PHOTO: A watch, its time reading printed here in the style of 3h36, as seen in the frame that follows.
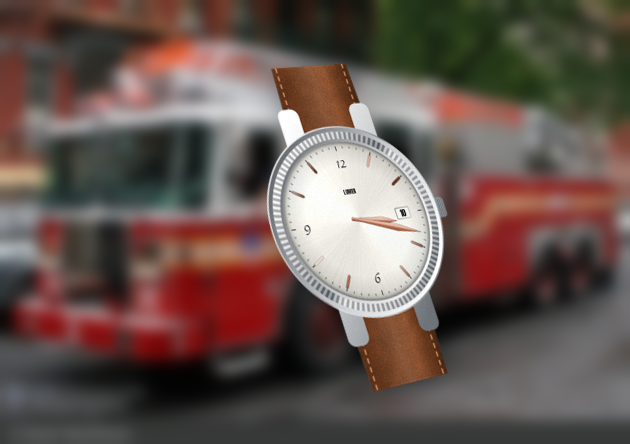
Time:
3h18
